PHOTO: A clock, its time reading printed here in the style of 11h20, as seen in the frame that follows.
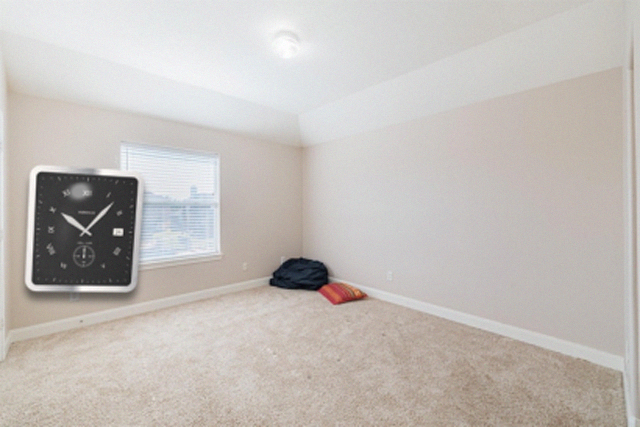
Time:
10h07
